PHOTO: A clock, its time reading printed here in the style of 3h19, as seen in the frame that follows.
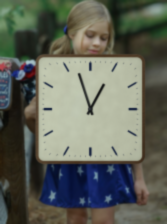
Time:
12h57
